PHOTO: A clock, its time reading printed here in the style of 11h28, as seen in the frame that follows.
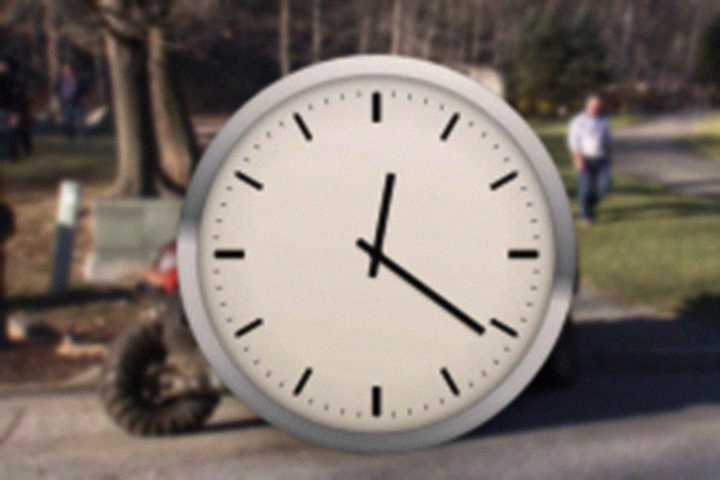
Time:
12h21
